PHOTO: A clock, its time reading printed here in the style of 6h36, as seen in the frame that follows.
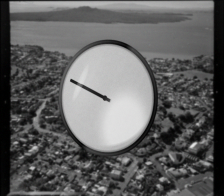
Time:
9h49
